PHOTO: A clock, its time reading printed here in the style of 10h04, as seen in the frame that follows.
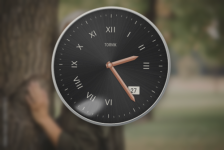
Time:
2h24
